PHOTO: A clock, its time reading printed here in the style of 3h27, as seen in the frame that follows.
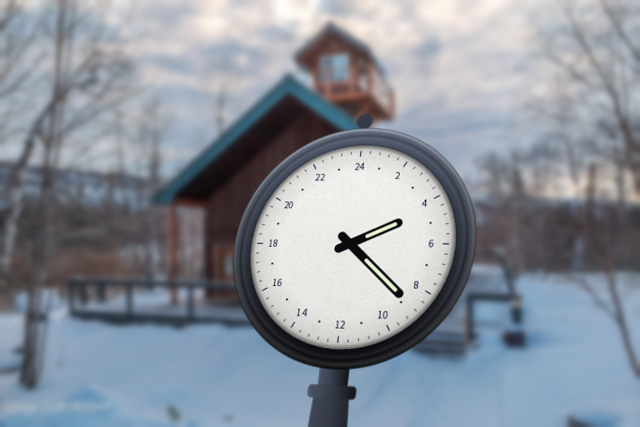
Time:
4h22
